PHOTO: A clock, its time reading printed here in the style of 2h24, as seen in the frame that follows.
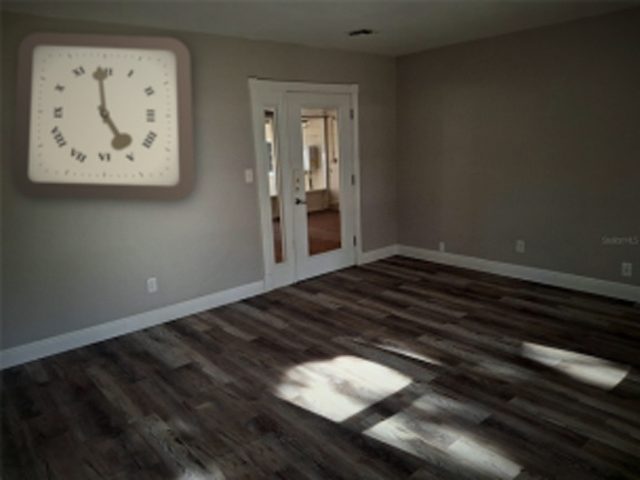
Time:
4h59
